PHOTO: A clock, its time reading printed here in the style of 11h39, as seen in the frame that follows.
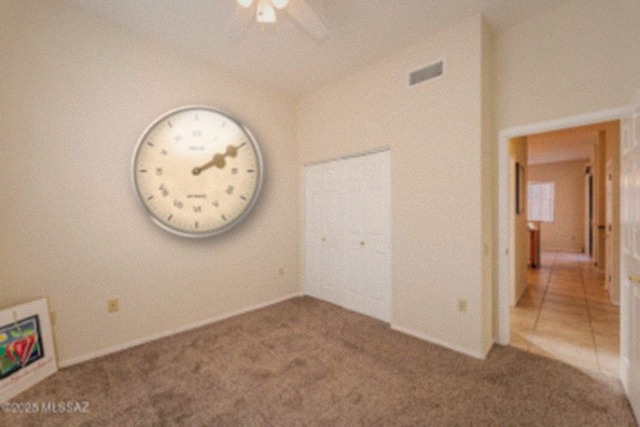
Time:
2h10
